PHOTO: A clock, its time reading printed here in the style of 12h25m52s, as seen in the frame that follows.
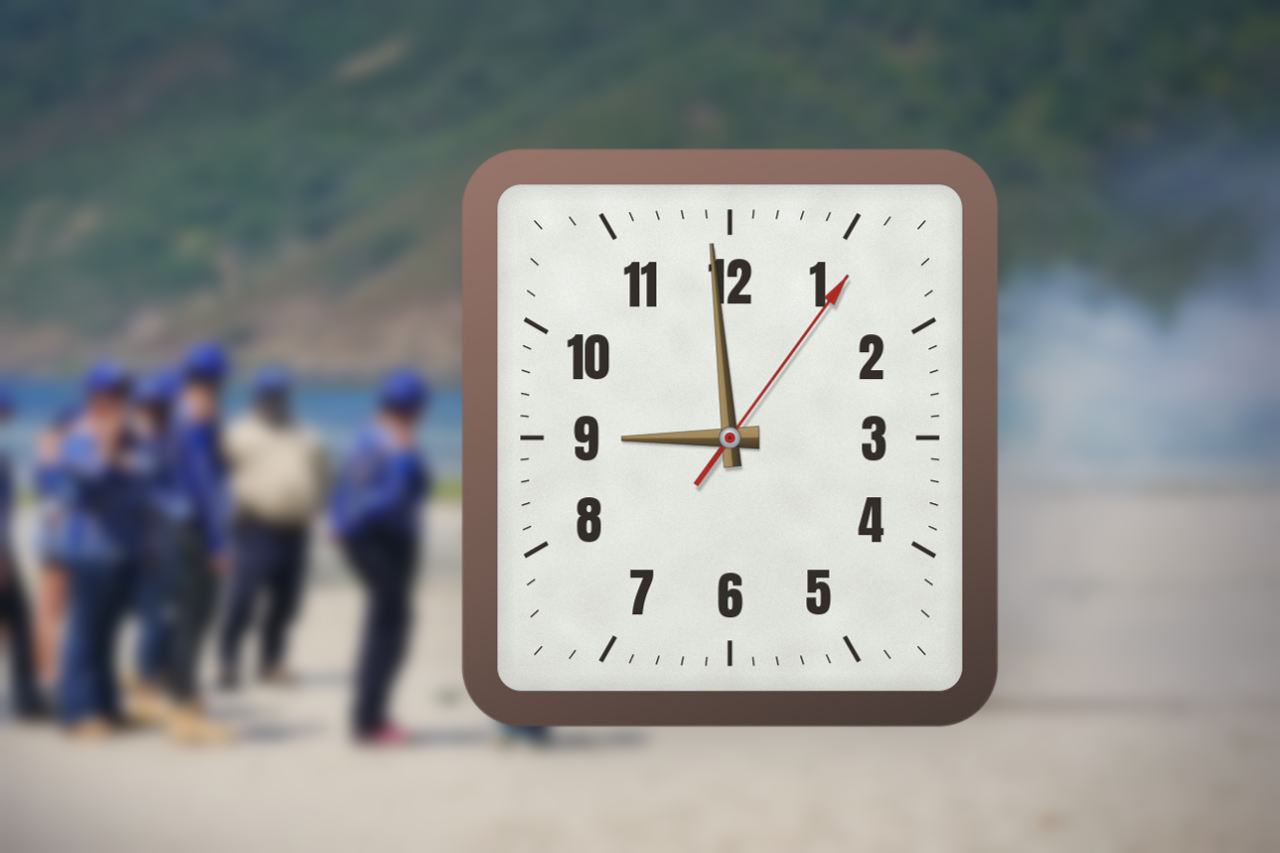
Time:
8h59m06s
